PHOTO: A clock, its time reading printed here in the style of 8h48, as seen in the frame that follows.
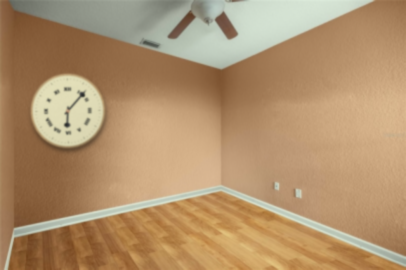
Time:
6h07
